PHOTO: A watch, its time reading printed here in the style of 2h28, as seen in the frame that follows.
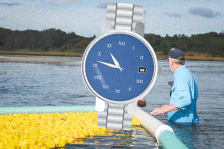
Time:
10h47
